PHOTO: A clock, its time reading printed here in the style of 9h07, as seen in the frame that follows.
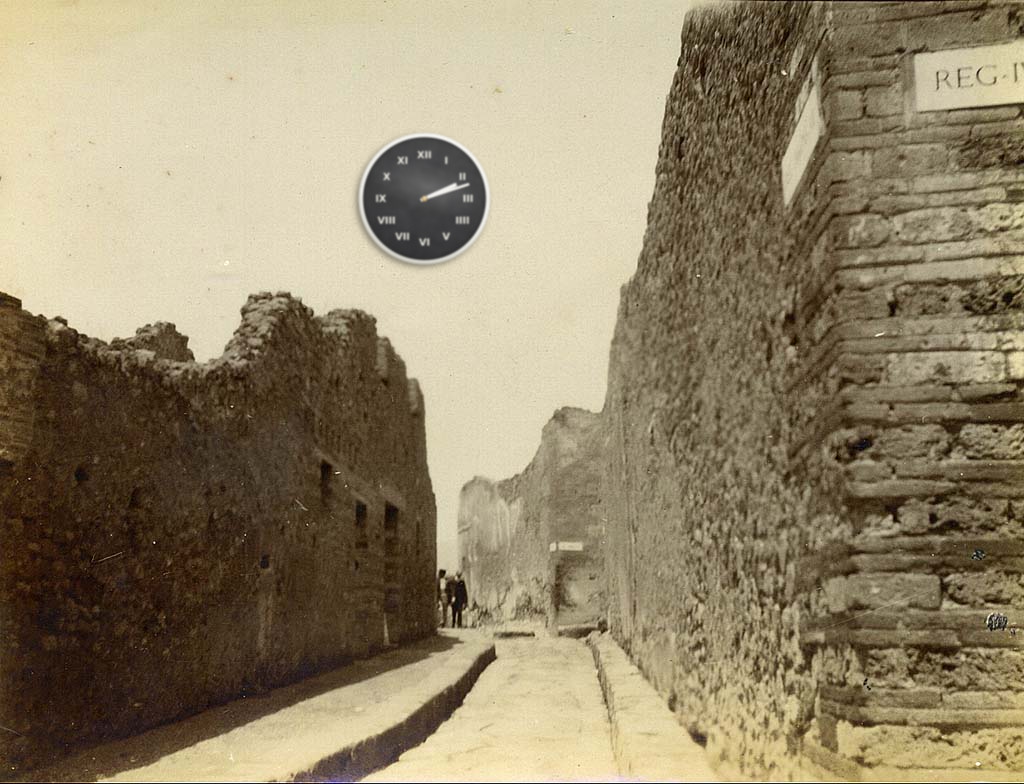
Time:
2h12
